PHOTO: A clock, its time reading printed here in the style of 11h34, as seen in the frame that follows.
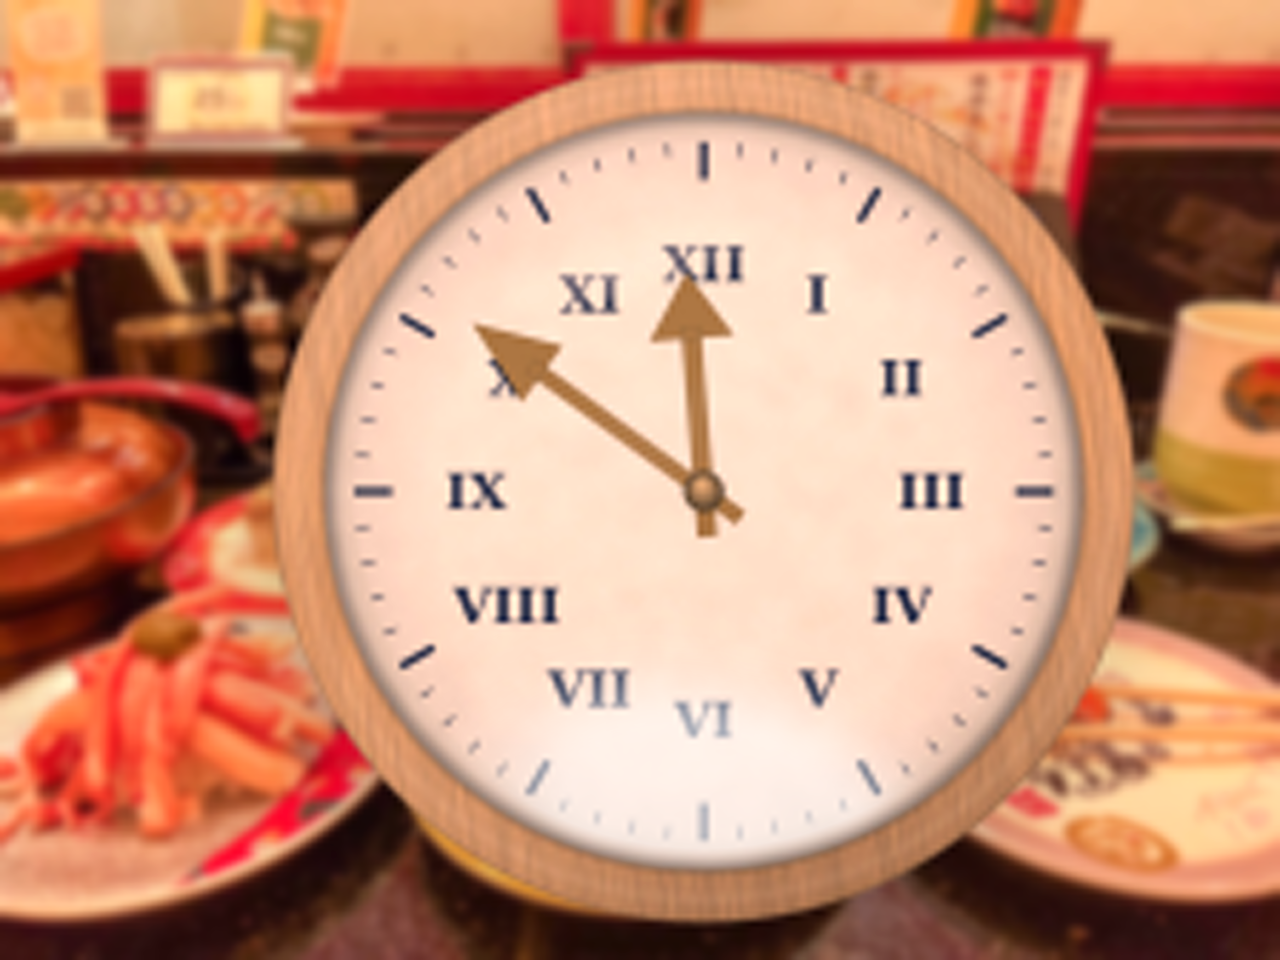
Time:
11h51
